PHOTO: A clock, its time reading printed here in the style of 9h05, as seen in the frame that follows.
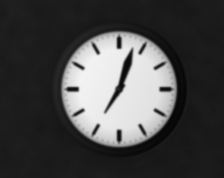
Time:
7h03
